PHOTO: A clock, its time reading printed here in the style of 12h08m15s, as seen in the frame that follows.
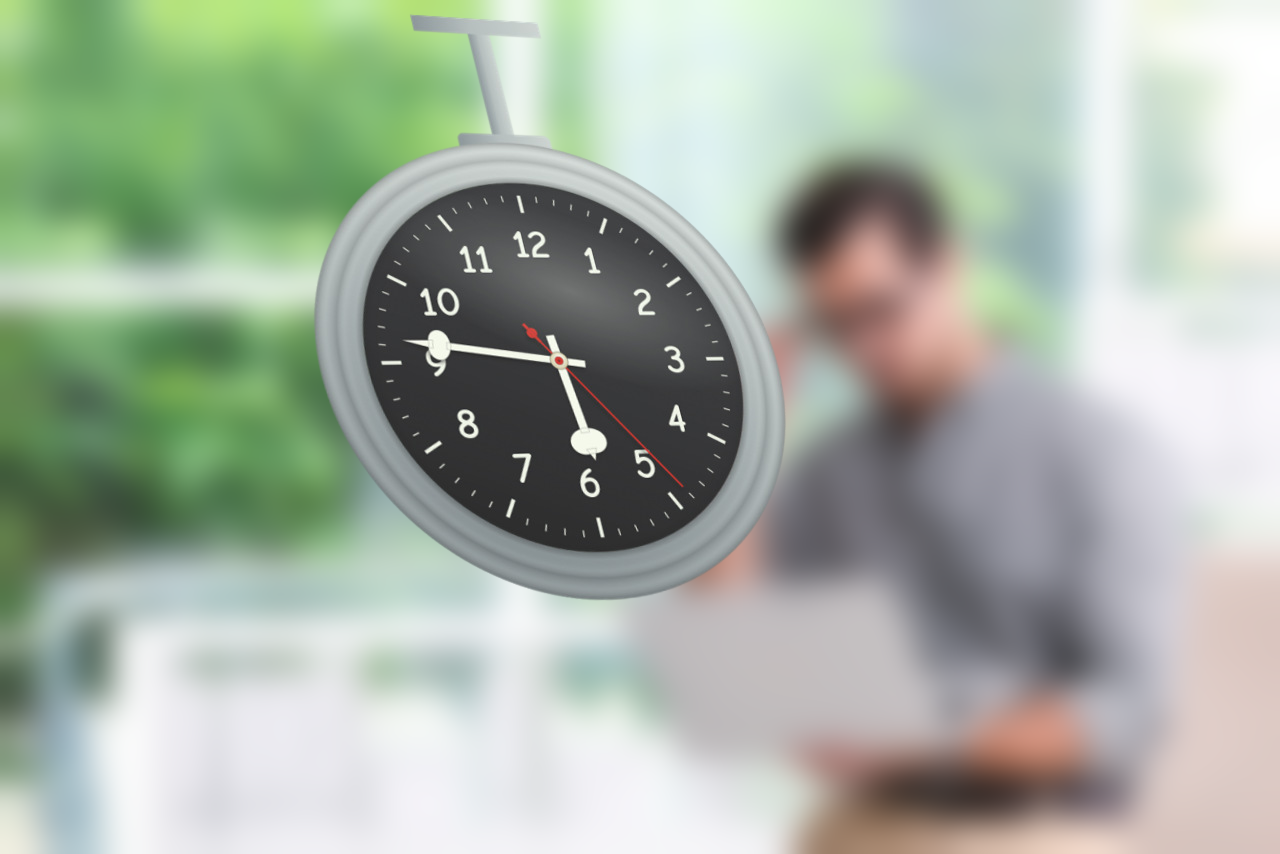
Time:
5h46m24s
